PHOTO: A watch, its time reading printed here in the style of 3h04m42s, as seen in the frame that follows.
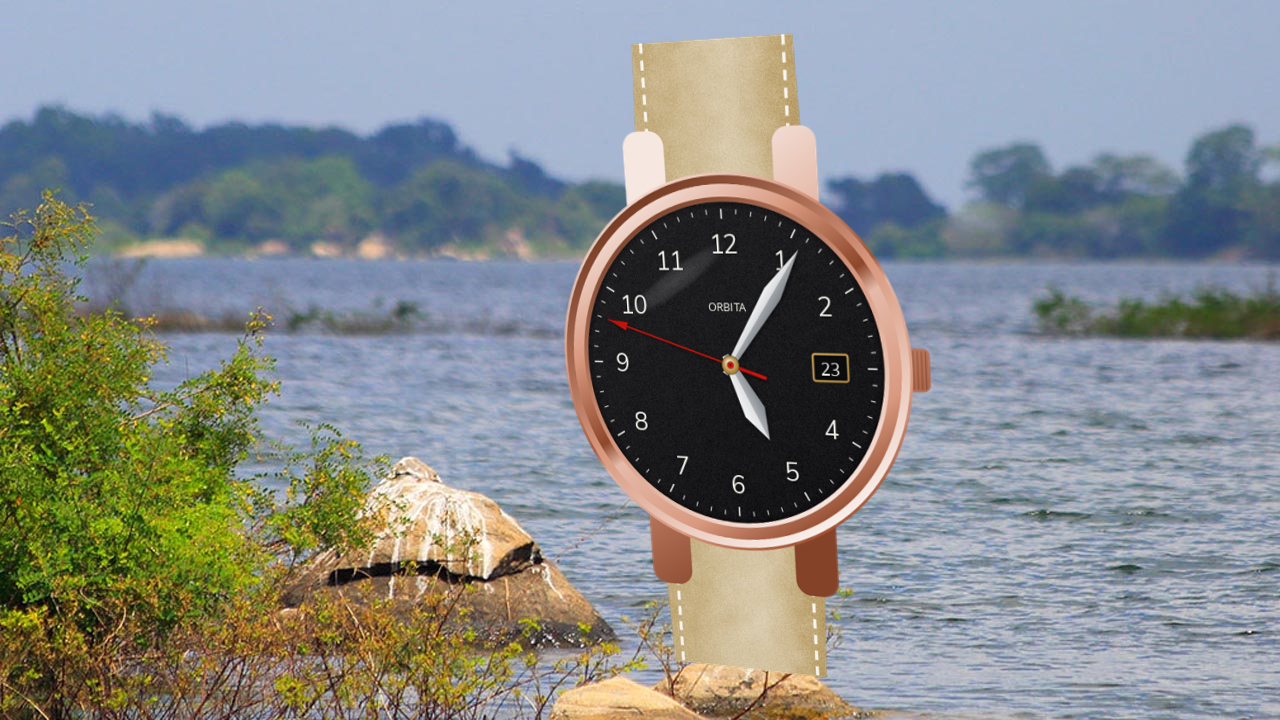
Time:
5h05m48s
